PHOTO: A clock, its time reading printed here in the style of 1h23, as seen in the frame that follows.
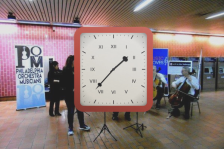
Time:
1h37
